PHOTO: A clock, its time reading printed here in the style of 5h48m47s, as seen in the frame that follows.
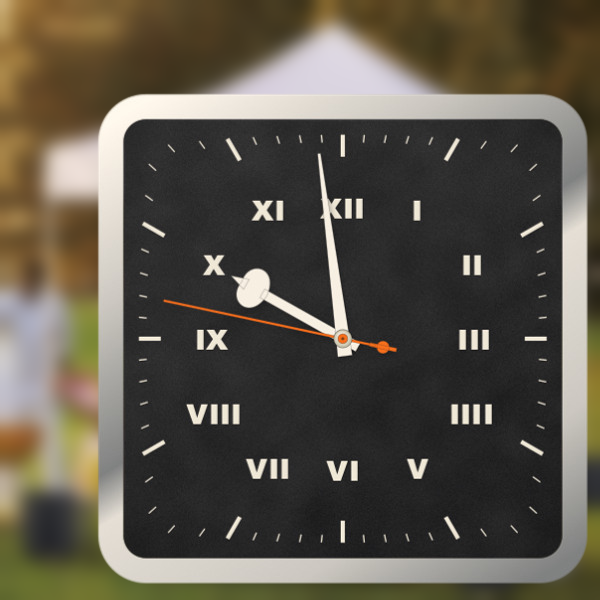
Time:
9h58m47s
